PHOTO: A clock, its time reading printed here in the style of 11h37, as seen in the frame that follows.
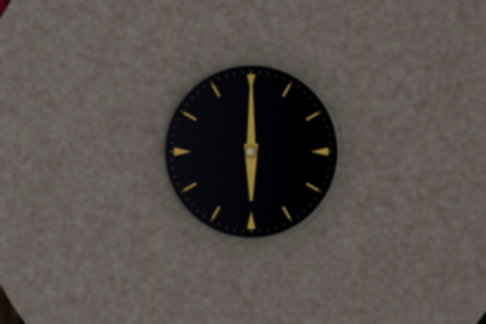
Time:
6h00
